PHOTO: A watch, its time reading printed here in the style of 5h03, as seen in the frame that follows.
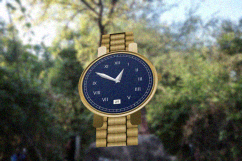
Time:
12h50
